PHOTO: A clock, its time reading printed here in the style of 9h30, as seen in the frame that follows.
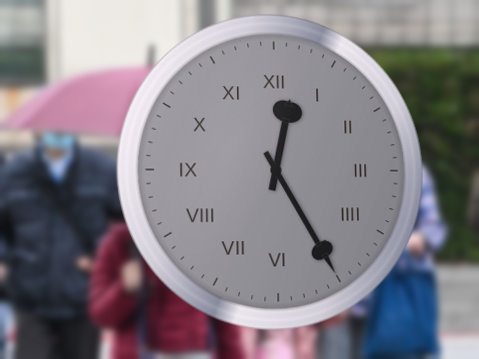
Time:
12h25
